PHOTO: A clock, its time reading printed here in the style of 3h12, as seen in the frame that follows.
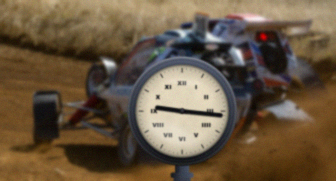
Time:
9h16
